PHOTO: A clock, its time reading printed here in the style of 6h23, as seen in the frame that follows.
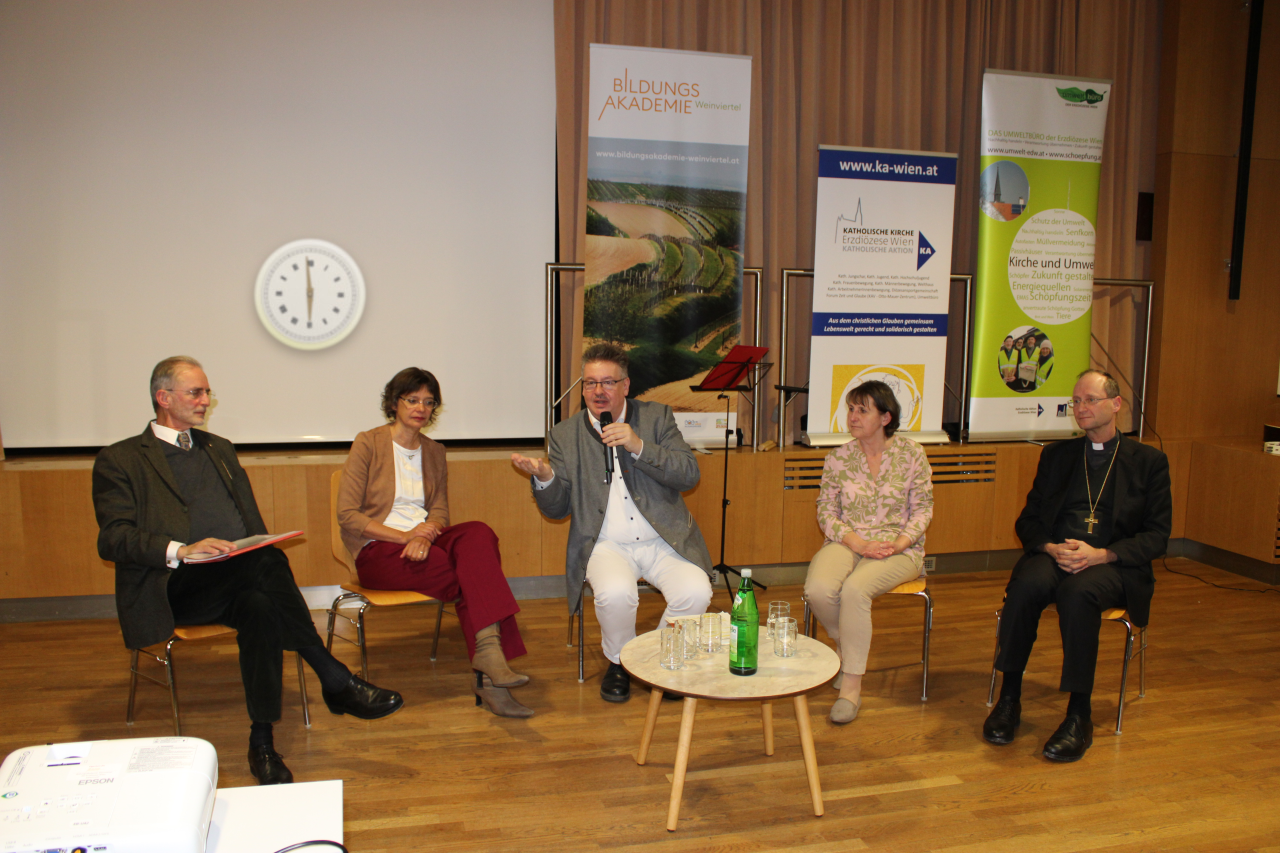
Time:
5h59
